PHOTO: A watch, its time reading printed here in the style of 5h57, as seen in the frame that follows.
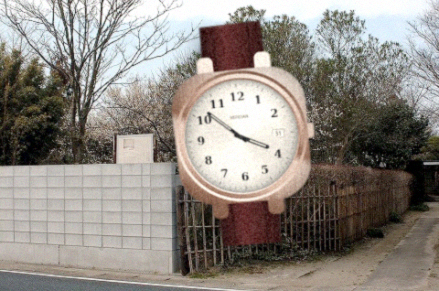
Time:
3h52
